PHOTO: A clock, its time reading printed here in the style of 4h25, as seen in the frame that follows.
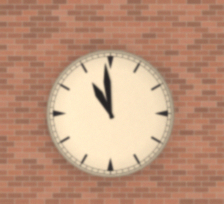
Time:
10h59
